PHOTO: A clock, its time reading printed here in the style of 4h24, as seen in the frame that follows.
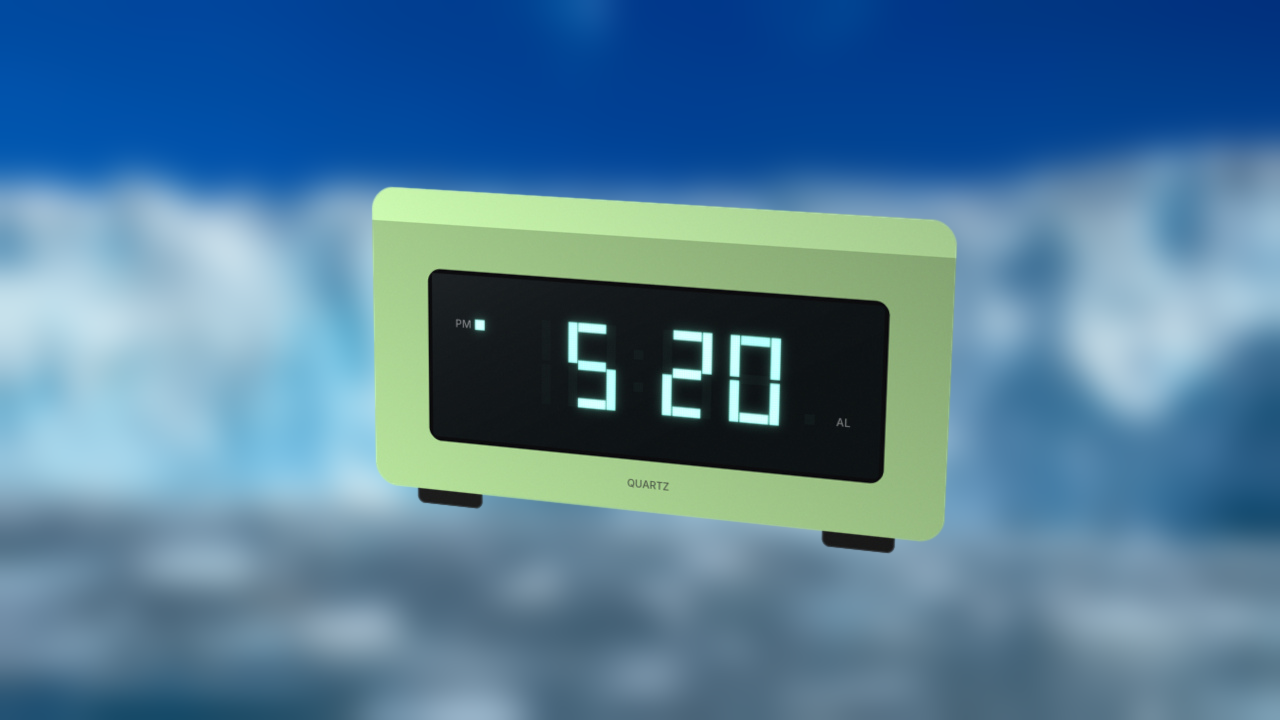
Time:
5h20
